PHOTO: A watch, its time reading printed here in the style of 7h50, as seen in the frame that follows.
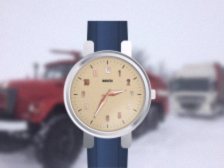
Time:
2h35
